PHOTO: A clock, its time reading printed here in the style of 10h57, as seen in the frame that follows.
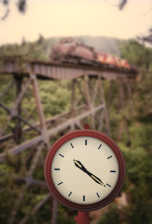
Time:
10h21
